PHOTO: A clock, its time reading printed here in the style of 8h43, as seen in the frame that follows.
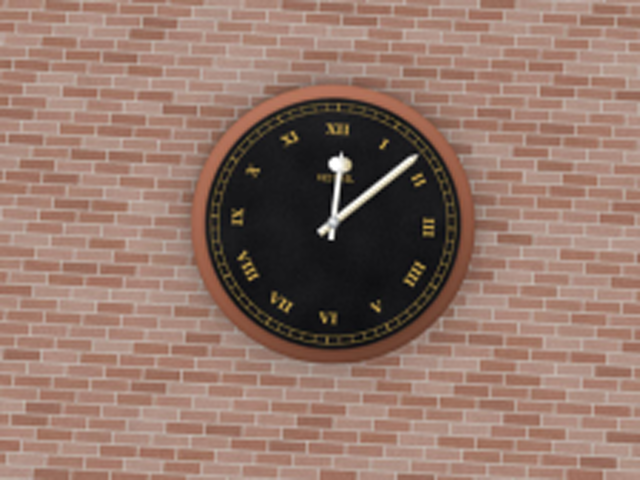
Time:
12h08
